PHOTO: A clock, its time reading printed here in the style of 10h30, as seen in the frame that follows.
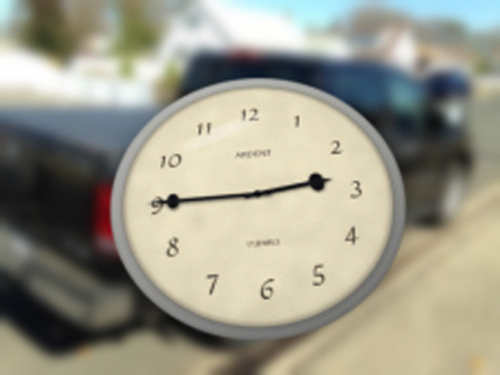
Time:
2h45
